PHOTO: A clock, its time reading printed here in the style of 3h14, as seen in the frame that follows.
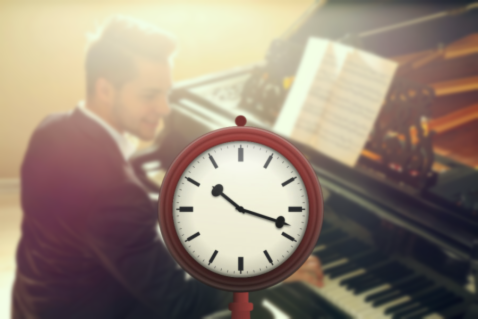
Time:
10h18
